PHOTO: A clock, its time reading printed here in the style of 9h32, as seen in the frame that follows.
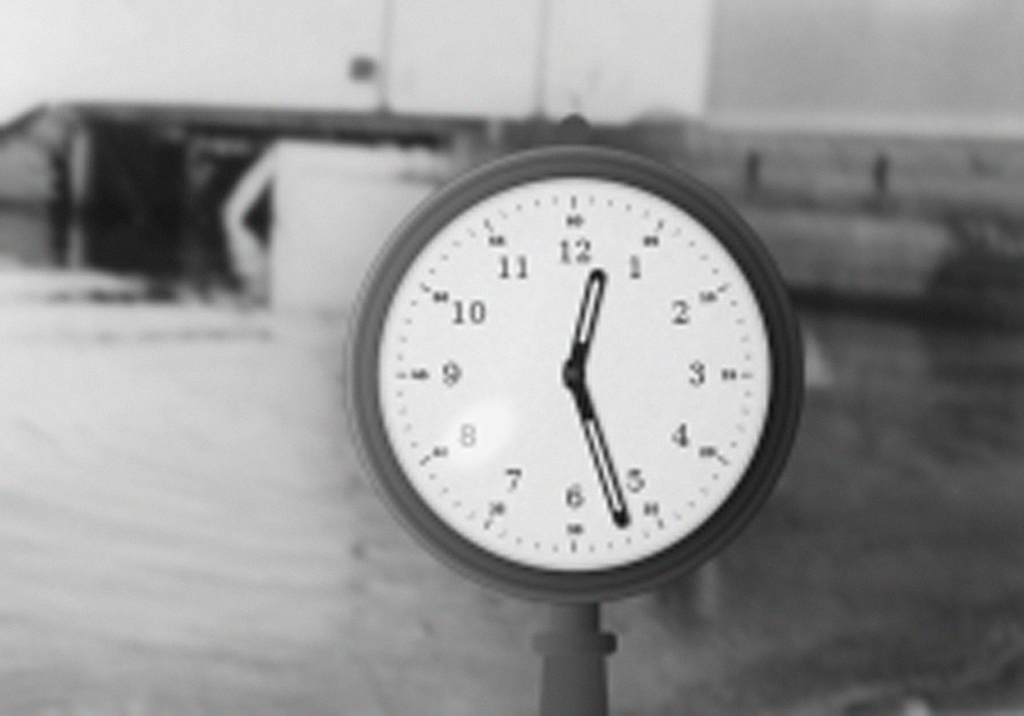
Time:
12h27
